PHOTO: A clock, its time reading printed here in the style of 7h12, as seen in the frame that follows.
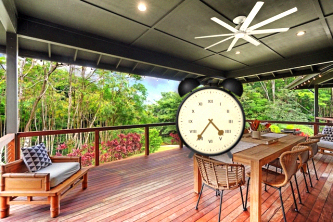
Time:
4h36
